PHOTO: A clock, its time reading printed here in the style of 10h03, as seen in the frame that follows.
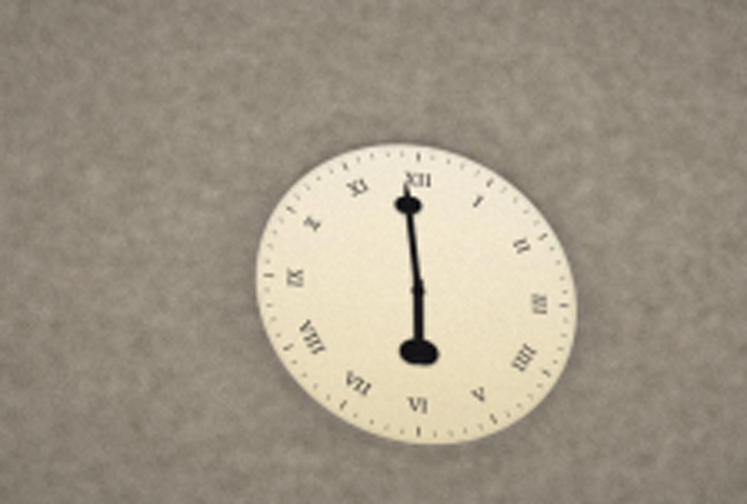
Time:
5h59
